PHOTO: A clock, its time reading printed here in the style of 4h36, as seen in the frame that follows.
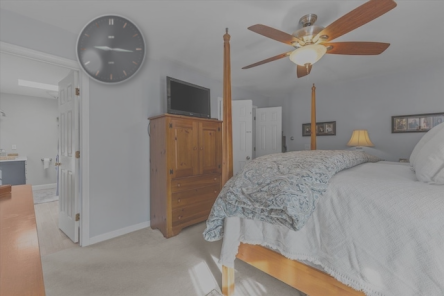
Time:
9h16
